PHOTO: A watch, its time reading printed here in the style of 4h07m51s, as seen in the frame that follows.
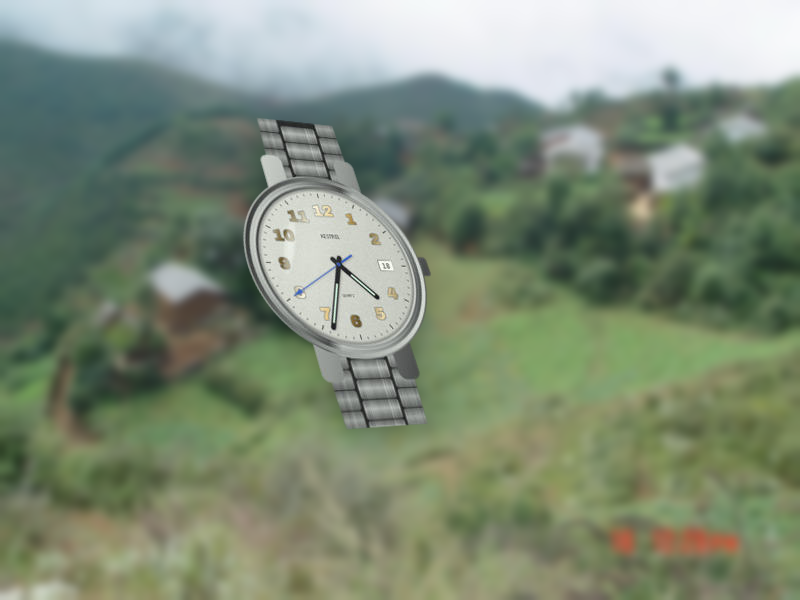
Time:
4h33m40s
